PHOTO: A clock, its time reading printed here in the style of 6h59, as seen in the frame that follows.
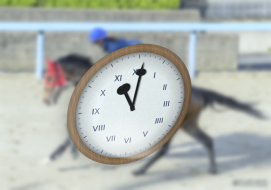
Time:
11h01
